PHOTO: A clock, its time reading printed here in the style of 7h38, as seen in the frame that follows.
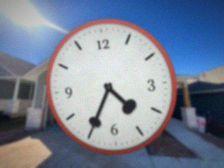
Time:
4h35
